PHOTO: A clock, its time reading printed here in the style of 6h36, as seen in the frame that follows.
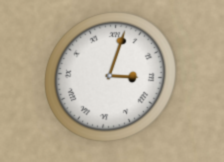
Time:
3h02
